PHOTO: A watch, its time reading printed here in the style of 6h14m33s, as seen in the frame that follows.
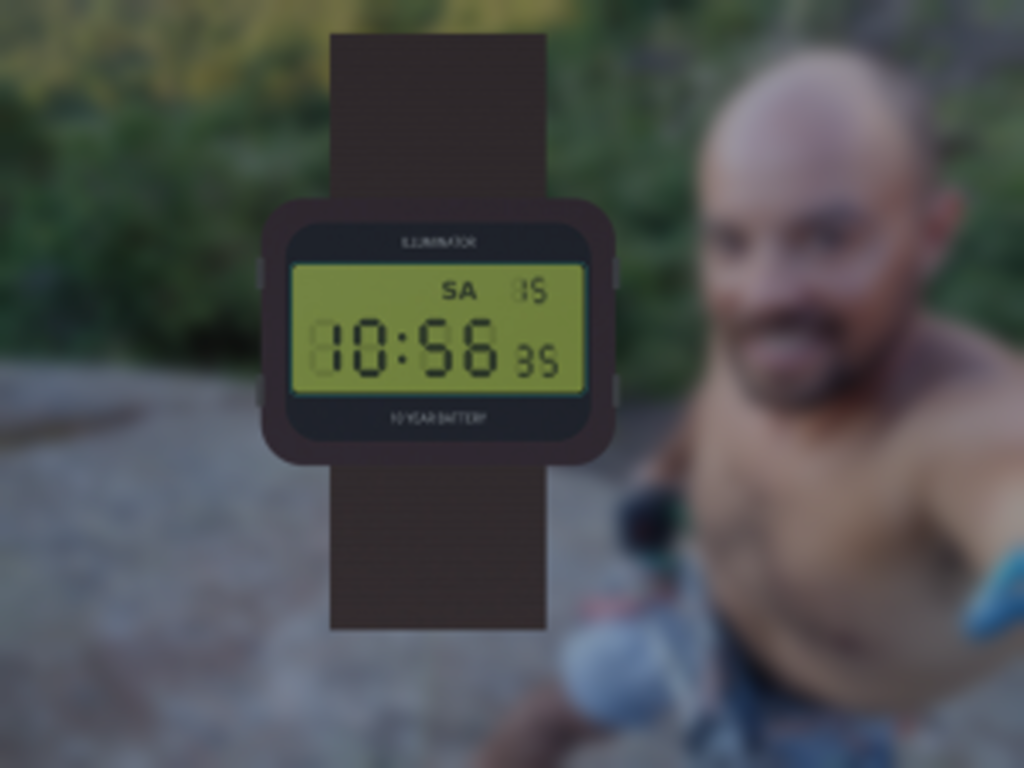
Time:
10h56m35s
